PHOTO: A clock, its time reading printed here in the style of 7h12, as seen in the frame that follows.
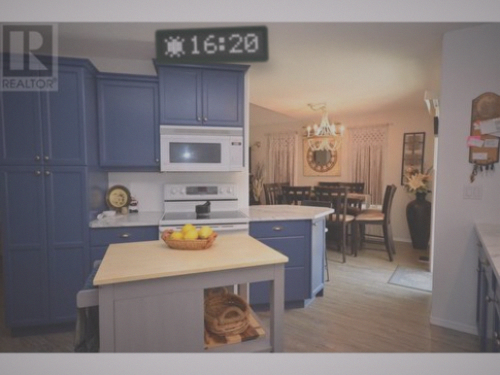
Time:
16h20
